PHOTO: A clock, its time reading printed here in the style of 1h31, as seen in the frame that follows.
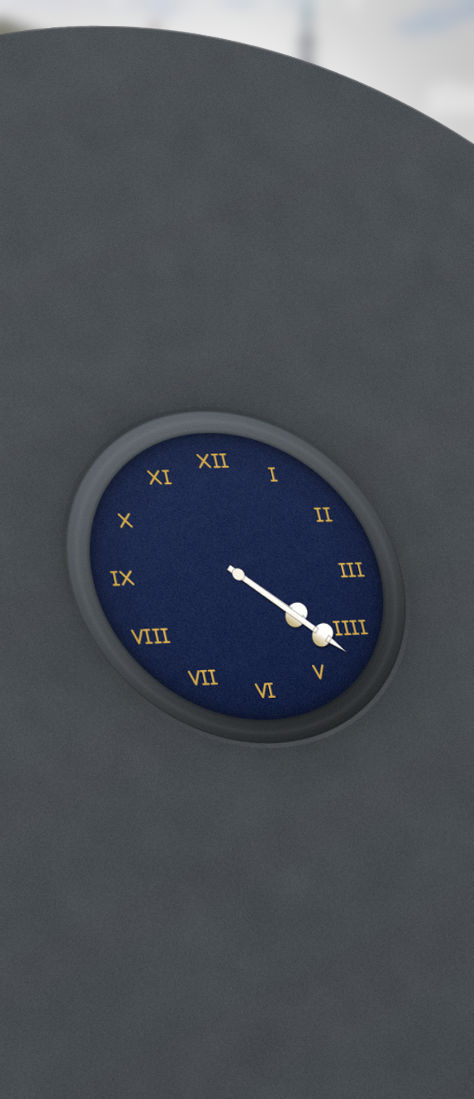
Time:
4h22
